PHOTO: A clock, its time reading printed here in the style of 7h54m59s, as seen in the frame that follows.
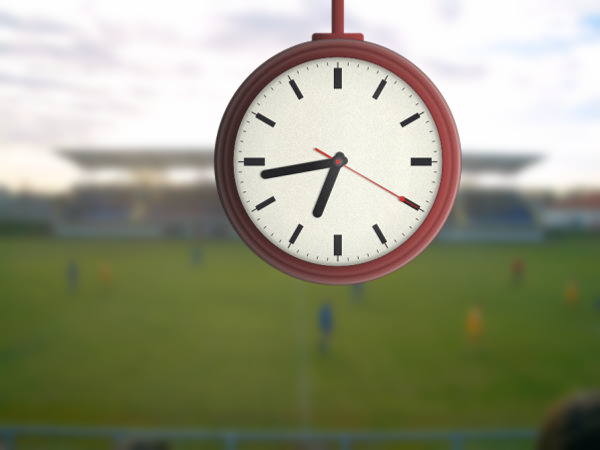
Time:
6h43m20s
